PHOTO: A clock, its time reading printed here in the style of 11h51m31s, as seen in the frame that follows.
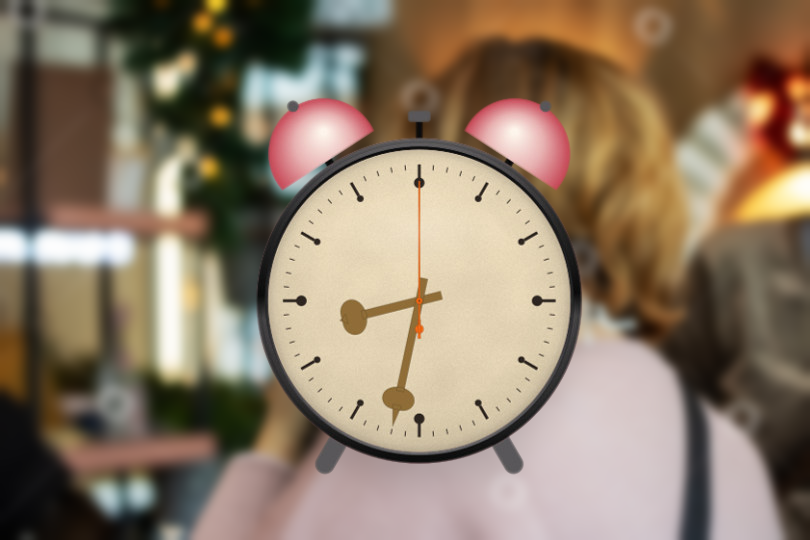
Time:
8h32m00s
